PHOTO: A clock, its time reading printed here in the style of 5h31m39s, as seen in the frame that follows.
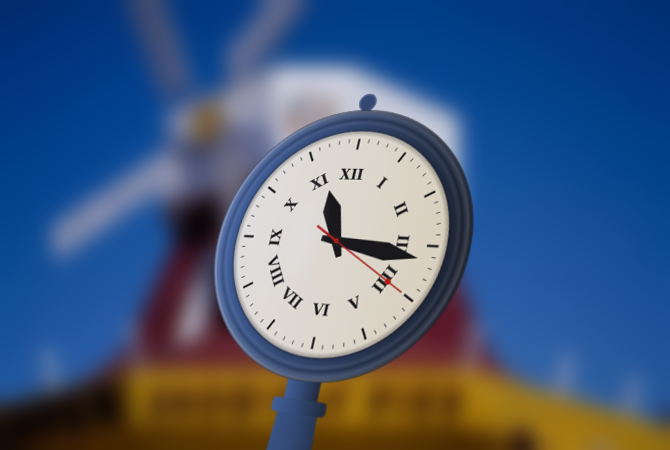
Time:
11h16m20s
